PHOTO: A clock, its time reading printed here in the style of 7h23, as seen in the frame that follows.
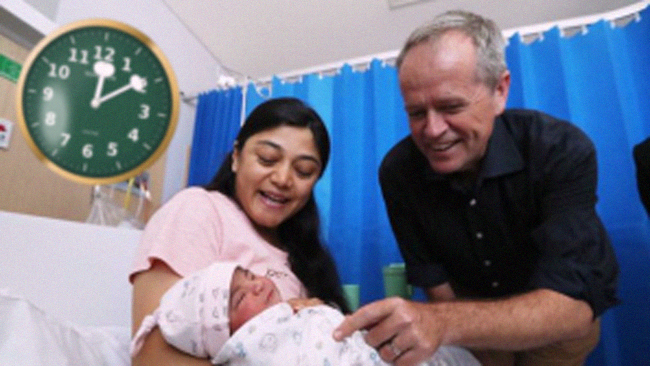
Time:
12h09
